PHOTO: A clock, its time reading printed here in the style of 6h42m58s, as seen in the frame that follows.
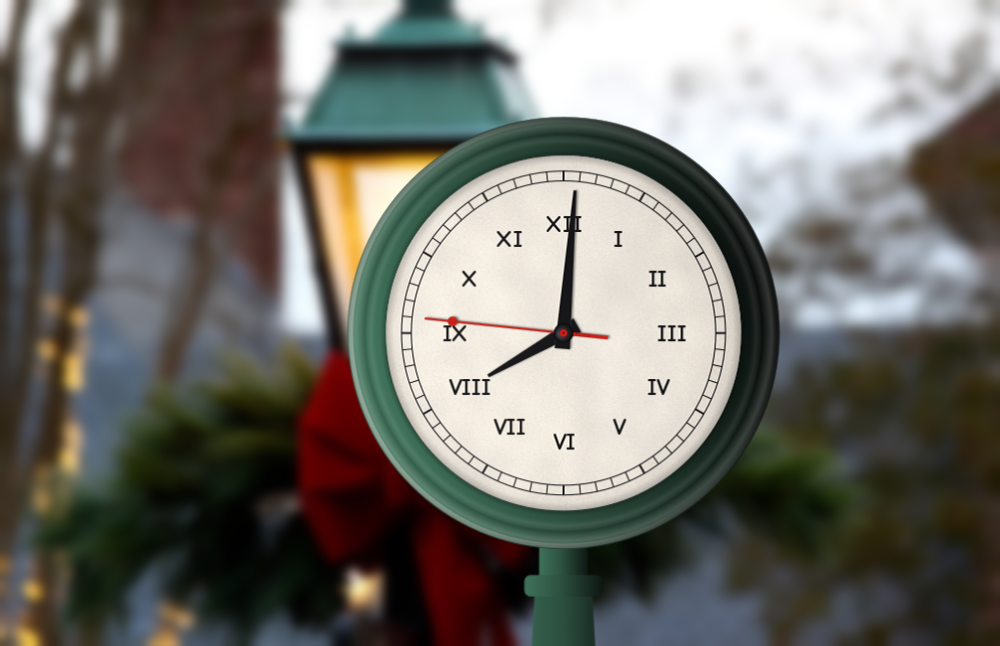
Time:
8h00m46s
